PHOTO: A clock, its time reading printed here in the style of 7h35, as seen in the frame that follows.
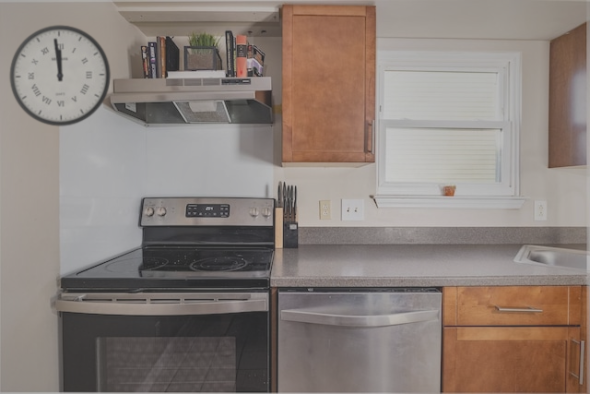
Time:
11h59
